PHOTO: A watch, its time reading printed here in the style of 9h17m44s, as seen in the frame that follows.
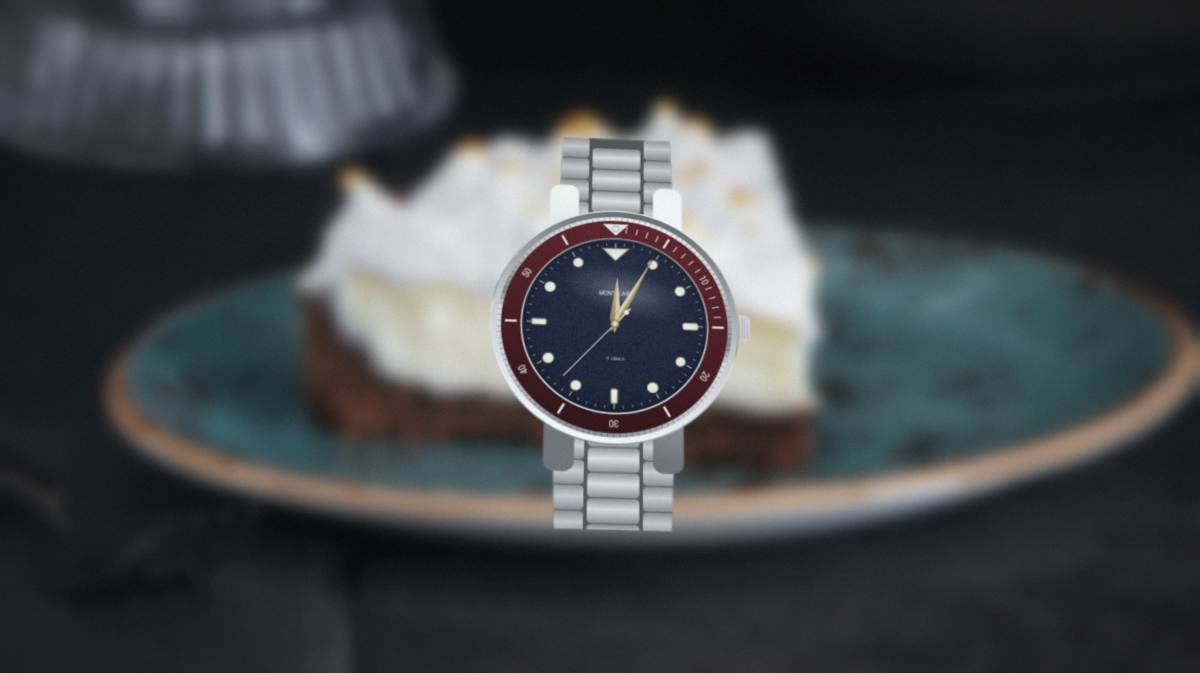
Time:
12h04m37s
